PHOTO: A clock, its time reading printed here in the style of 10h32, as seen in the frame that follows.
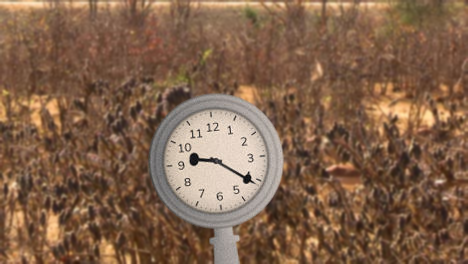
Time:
9h21
